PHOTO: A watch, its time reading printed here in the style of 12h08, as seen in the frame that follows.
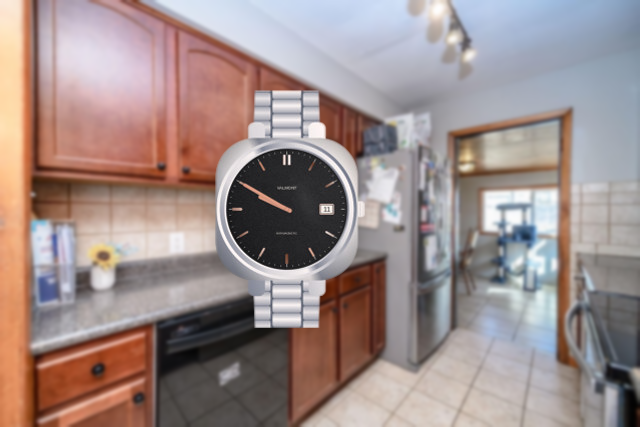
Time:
9h50
